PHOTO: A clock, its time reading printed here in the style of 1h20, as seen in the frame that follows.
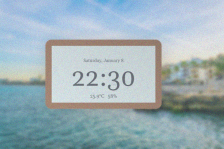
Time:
22h30
